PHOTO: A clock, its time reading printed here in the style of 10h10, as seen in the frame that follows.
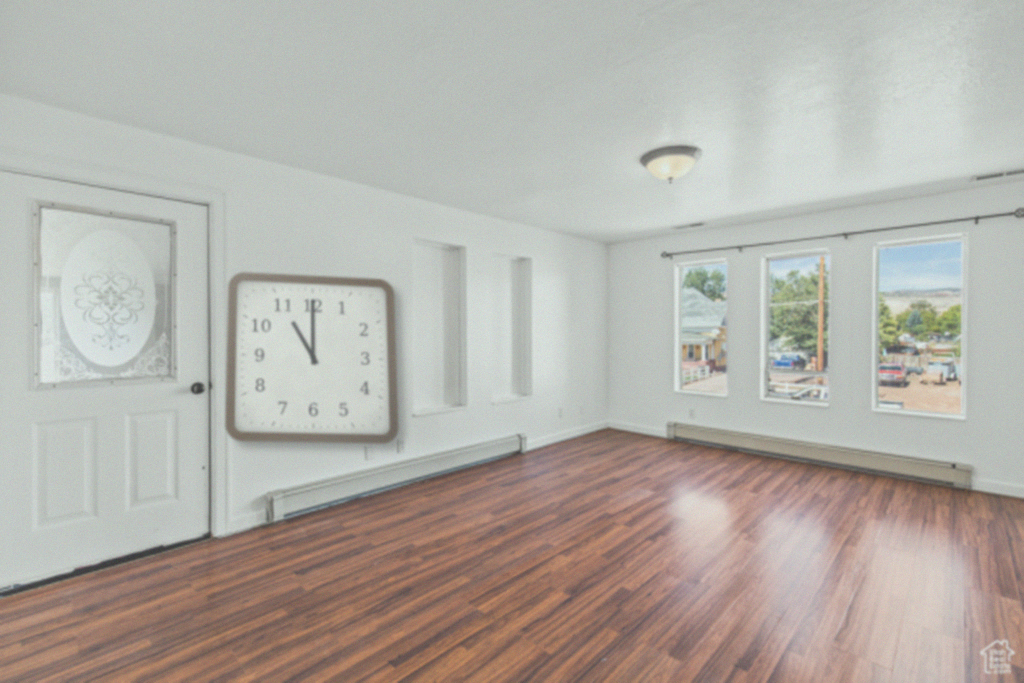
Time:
11h00
